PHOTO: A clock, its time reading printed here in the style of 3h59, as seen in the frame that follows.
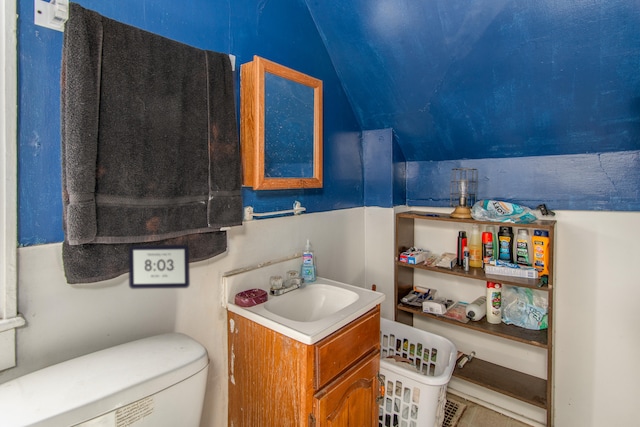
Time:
8h03
